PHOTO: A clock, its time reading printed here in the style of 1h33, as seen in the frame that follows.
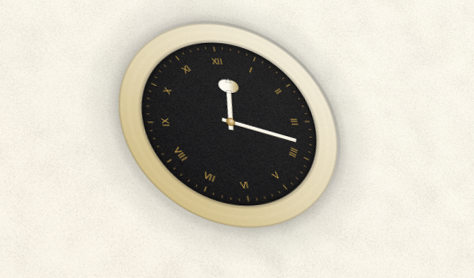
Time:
12h18
